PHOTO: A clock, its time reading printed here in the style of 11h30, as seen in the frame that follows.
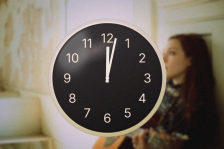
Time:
12h02
